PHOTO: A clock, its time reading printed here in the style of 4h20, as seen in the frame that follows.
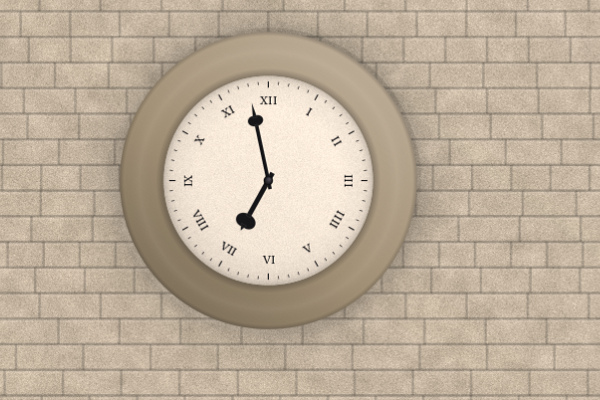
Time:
6h58
